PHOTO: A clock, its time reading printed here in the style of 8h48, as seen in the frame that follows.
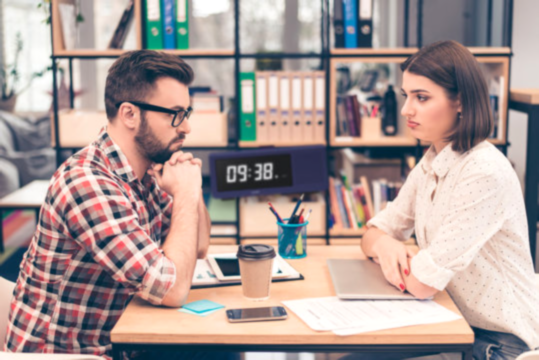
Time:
9h38
